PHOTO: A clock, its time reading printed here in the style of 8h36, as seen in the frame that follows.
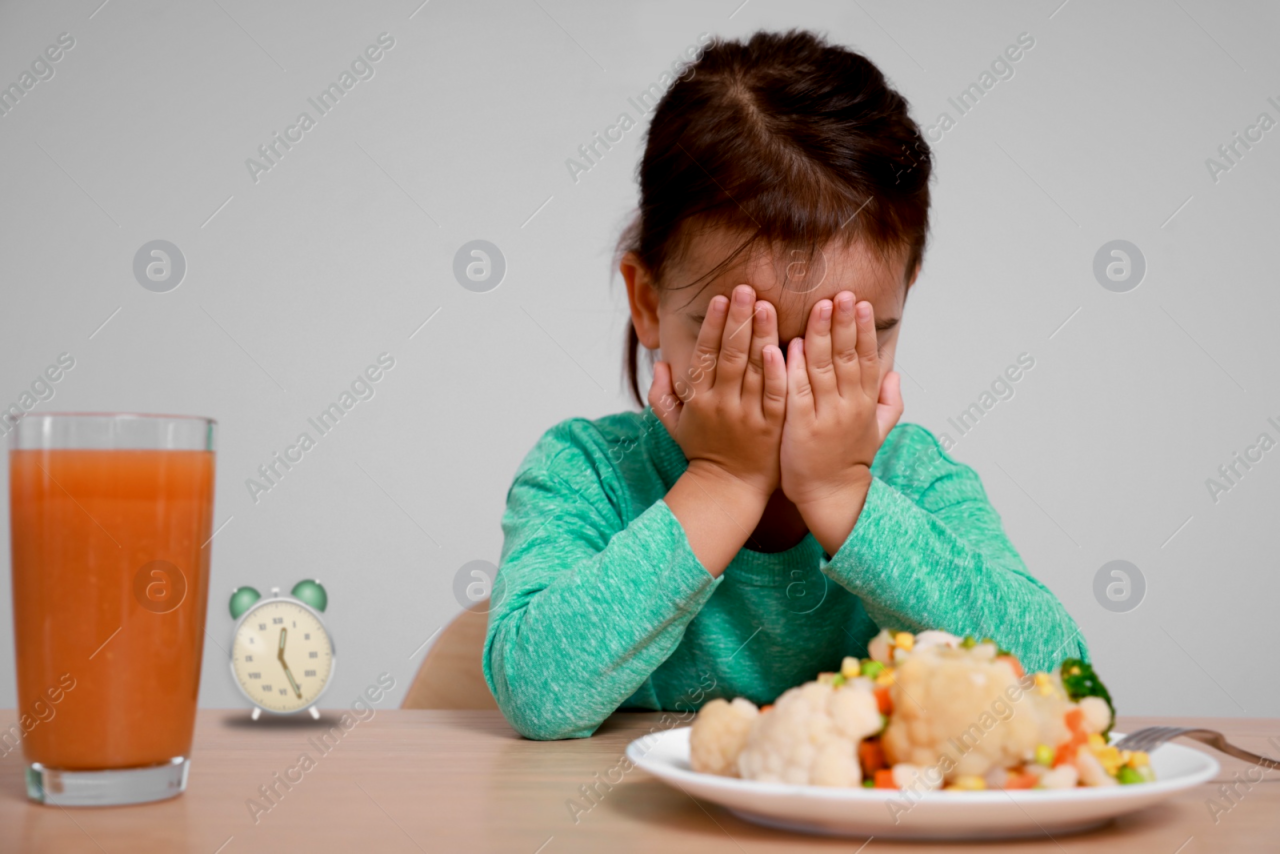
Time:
12h26
